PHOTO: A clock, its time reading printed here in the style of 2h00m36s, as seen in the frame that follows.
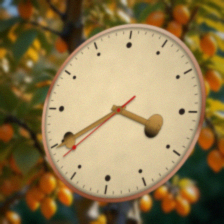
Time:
3h39m38s
